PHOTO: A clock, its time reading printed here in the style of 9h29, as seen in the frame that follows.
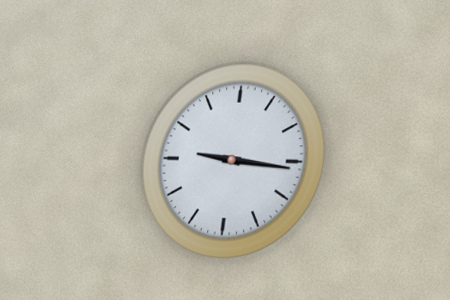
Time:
9h16
